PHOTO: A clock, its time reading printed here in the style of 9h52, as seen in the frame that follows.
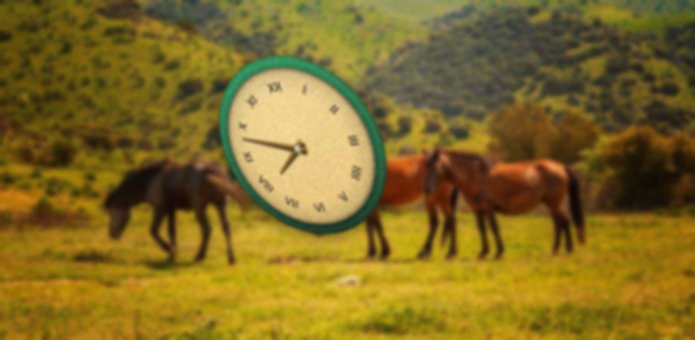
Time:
7h48
